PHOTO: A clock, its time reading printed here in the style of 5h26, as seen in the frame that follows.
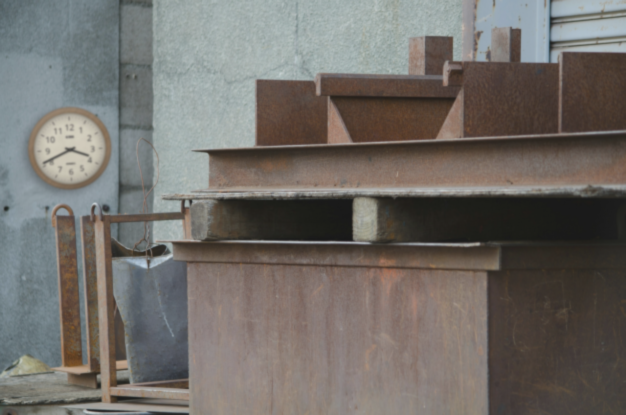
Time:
3h41
